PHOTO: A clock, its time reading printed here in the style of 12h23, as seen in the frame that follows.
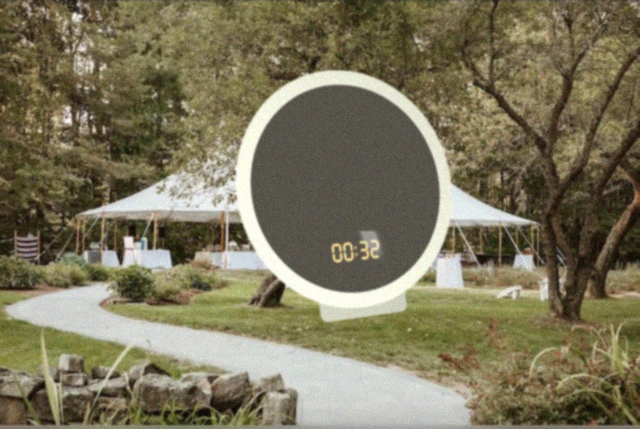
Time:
0h32
